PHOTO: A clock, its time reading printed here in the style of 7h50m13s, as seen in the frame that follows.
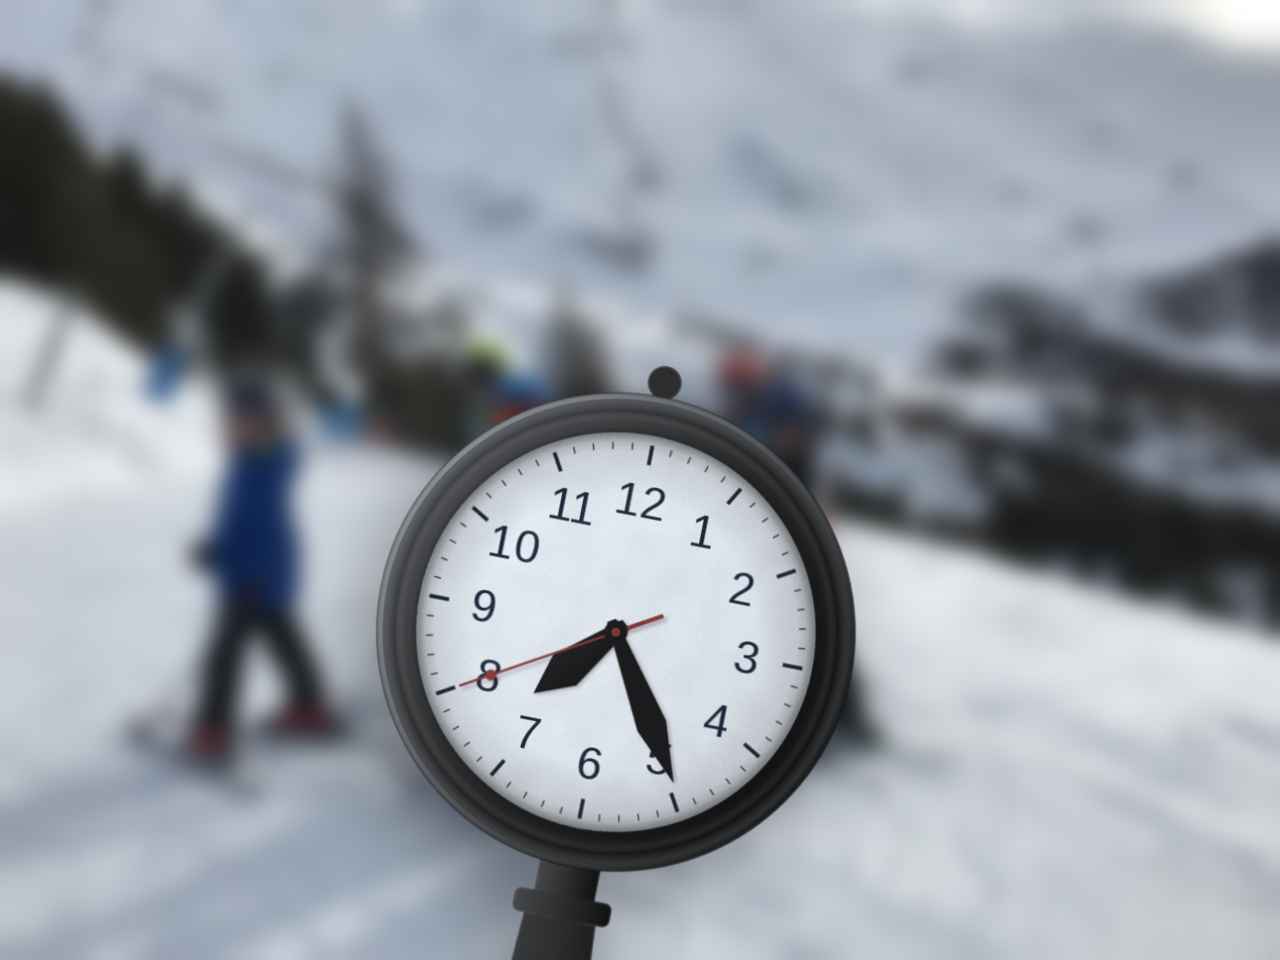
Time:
7h24m40s
